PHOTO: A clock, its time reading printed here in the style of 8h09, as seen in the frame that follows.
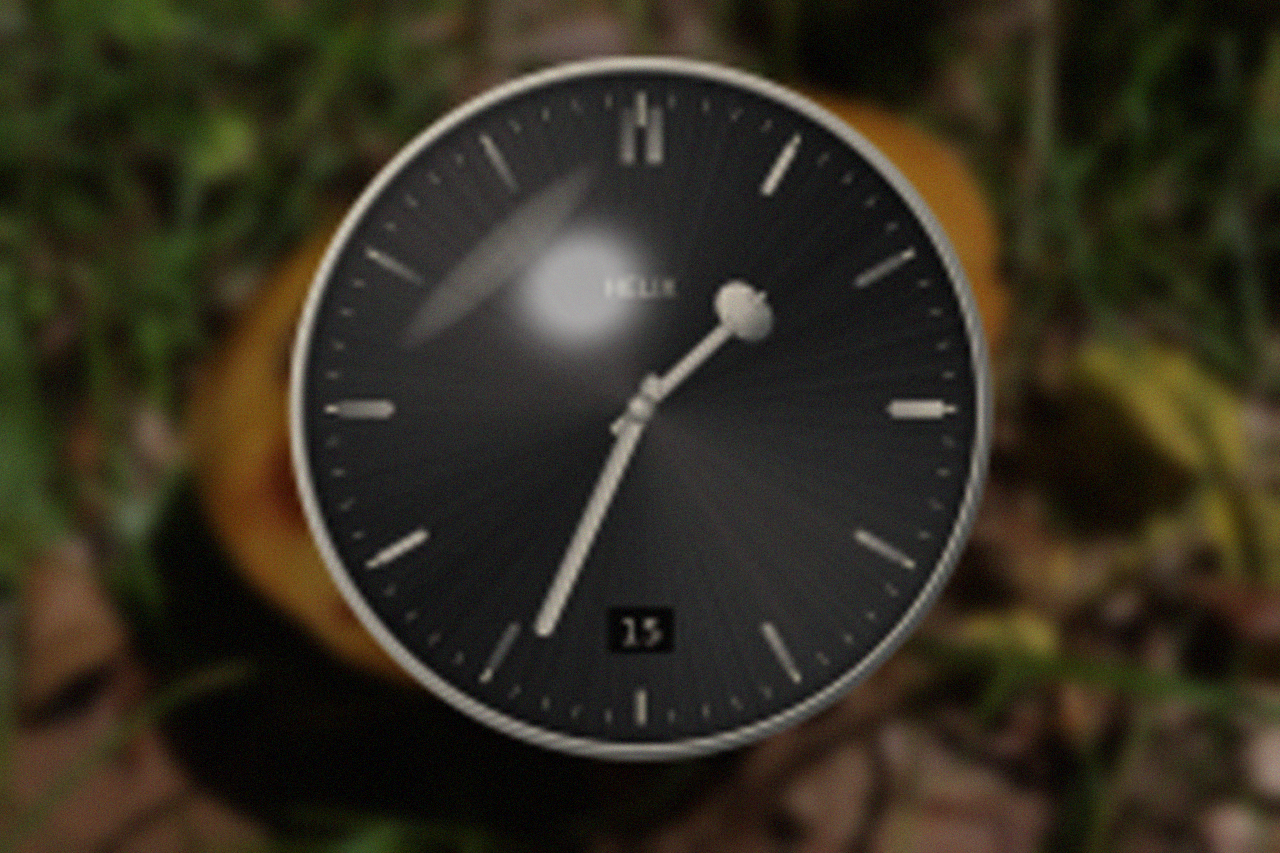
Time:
1h34
